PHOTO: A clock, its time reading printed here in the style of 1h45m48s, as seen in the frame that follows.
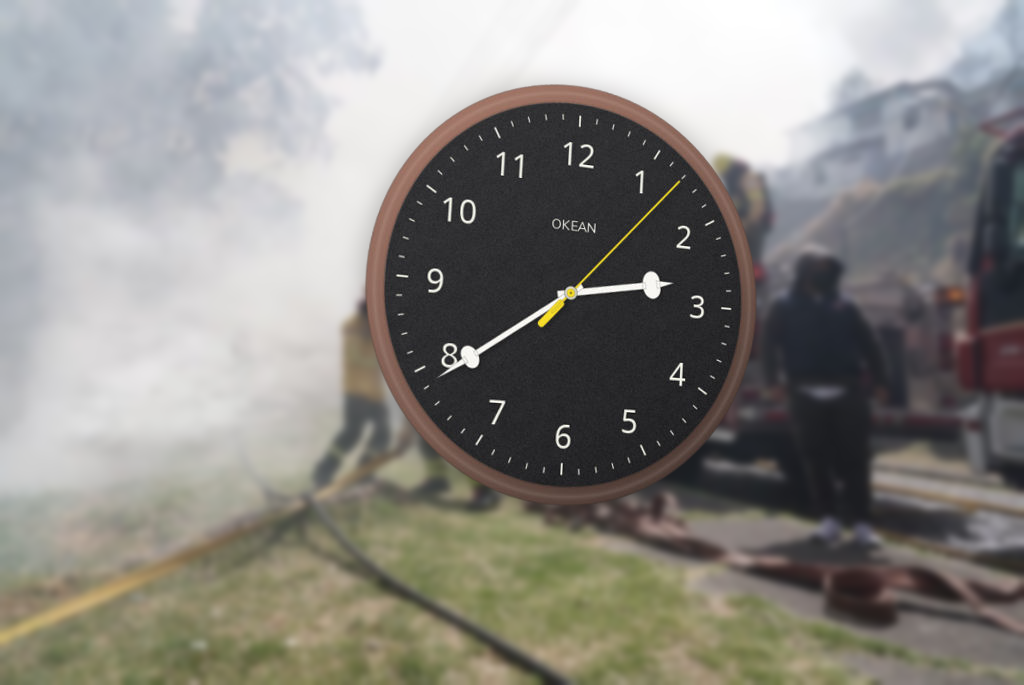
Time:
2h39m07s
